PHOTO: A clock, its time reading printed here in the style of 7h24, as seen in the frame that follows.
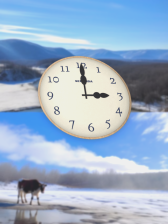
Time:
3h00
